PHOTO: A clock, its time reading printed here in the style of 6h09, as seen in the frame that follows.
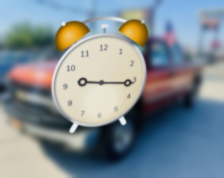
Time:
9h16
